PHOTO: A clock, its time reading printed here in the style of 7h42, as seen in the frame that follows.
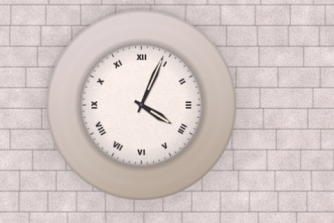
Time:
4h04
